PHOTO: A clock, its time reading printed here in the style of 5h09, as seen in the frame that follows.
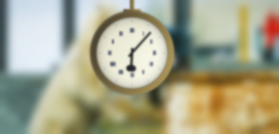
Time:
6h07
